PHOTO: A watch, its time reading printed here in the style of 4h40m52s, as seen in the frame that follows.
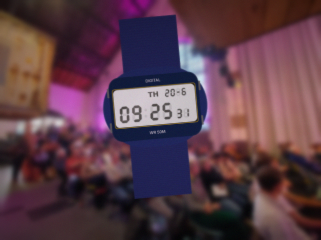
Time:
9h25m31s
